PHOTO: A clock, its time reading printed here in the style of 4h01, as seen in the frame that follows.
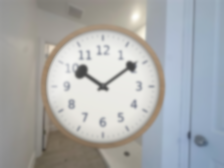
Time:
10h09
